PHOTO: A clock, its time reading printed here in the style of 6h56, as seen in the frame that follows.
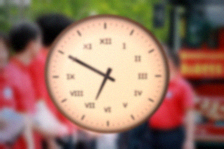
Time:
6h50
